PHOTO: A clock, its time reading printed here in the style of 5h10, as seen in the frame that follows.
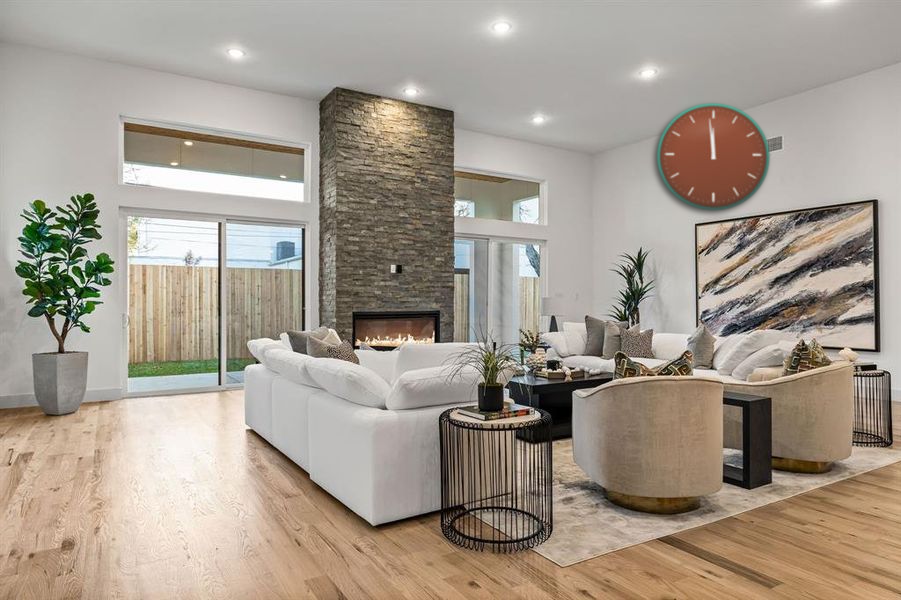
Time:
11h59
